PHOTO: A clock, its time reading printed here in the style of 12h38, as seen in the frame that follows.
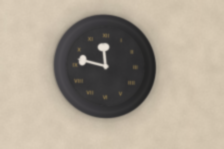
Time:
11h47
